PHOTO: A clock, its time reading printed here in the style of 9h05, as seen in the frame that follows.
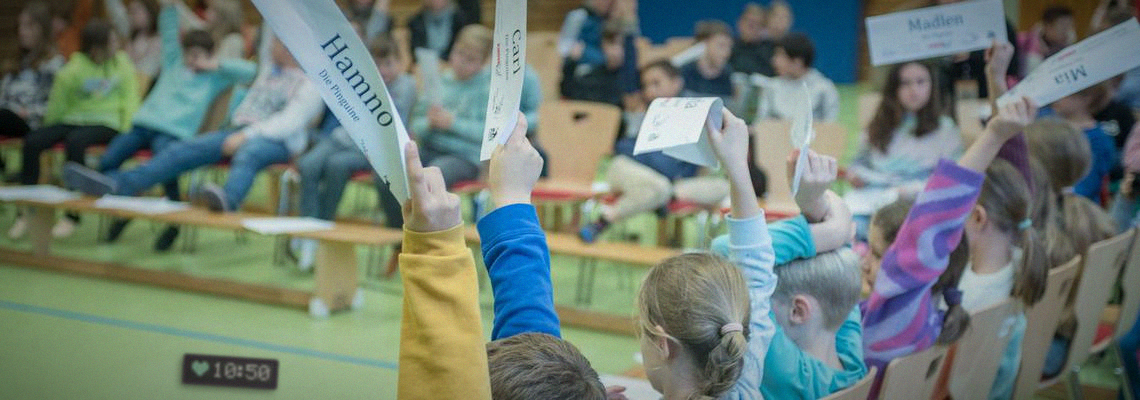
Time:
10h50
